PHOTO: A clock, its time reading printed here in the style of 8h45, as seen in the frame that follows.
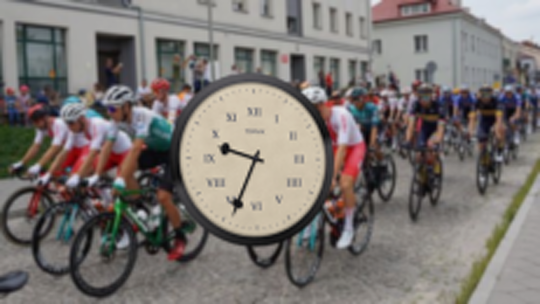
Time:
9h34
